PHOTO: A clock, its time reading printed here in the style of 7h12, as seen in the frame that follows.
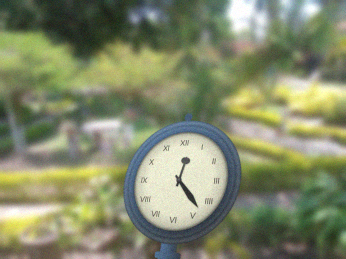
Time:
12h23
